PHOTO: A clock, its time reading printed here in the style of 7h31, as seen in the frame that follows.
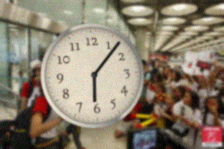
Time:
6h07
